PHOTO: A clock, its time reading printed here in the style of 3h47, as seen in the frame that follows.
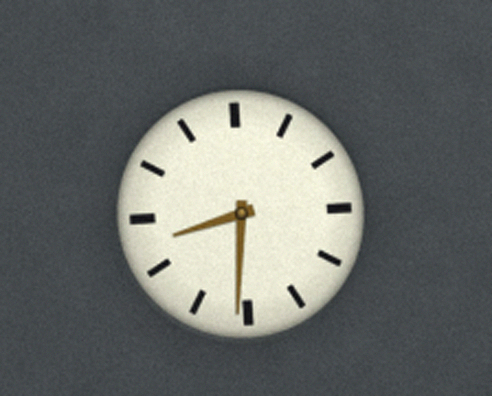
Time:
8h31
